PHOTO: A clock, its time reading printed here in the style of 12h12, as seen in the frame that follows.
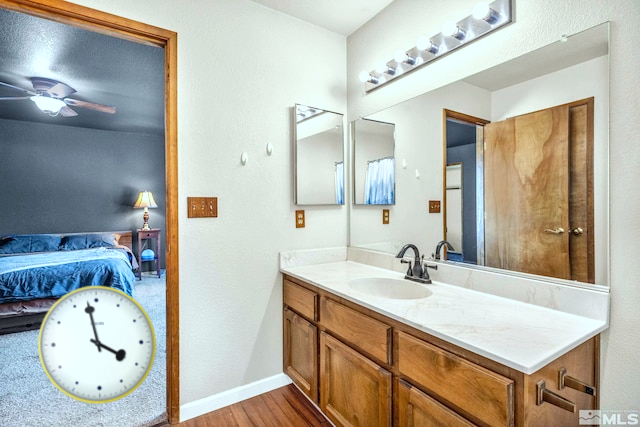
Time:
3h58
